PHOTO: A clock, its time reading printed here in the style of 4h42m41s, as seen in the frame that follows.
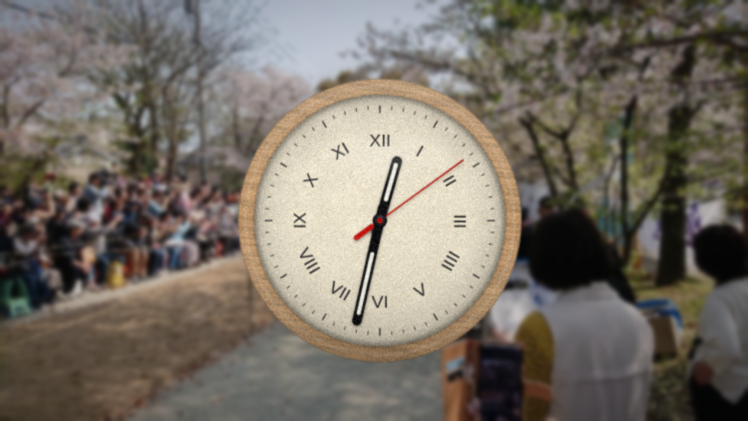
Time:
12h32m09s
